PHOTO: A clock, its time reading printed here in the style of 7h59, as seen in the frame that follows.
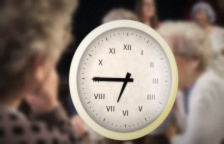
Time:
6h45
